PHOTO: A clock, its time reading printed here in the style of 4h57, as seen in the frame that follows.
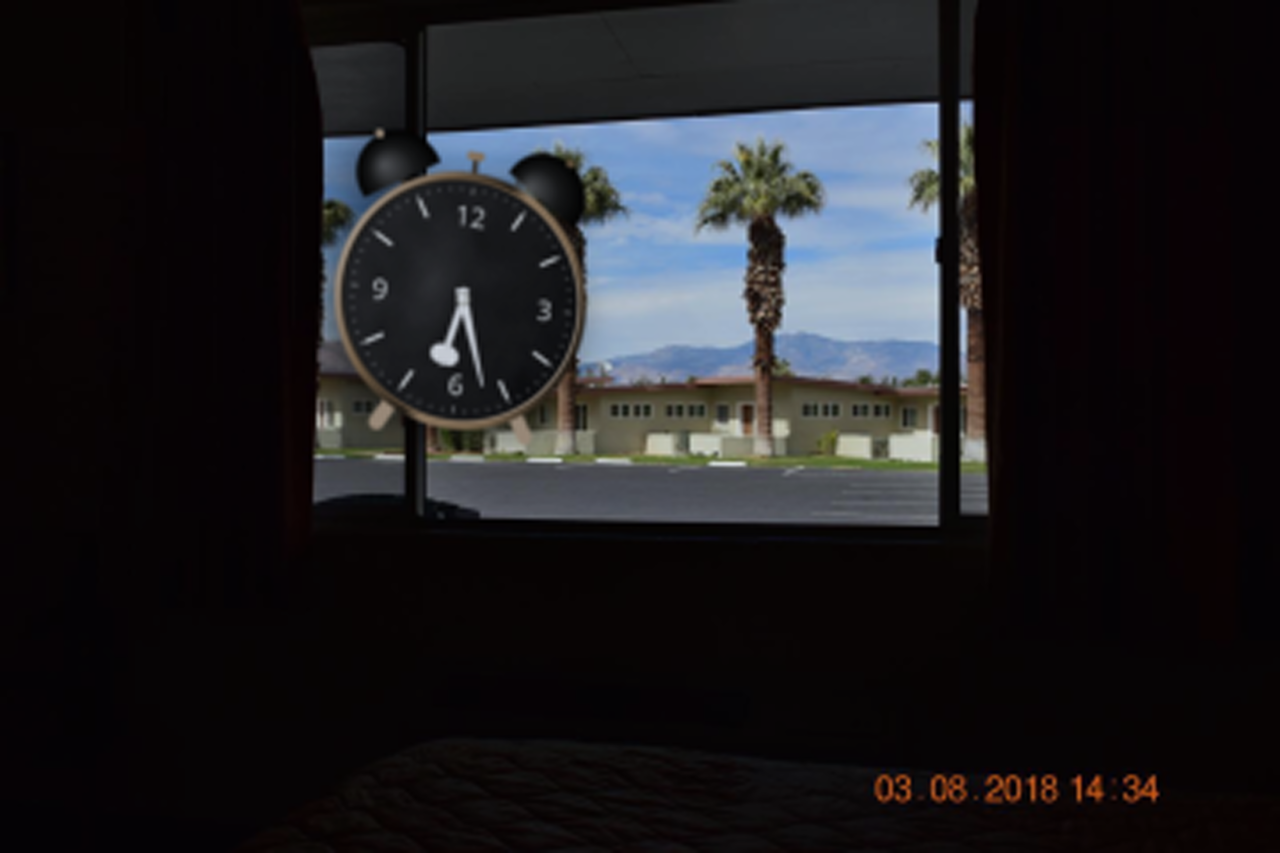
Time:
6h27
